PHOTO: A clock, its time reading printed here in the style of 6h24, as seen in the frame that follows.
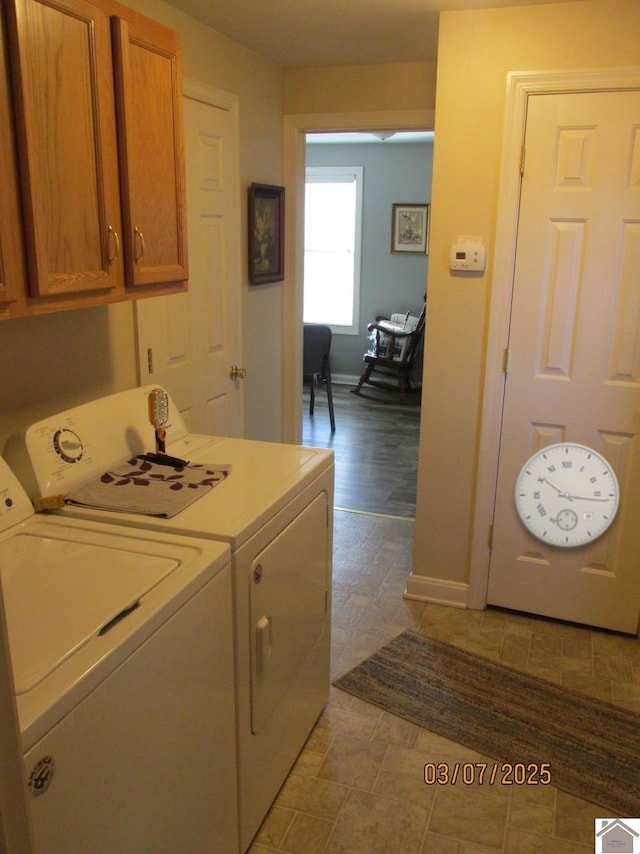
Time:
10h16
